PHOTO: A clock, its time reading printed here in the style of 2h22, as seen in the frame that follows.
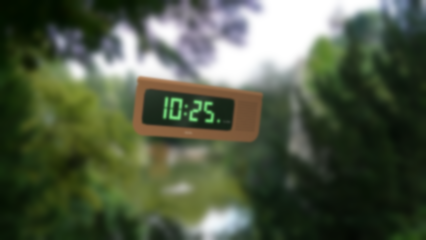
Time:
10h25
